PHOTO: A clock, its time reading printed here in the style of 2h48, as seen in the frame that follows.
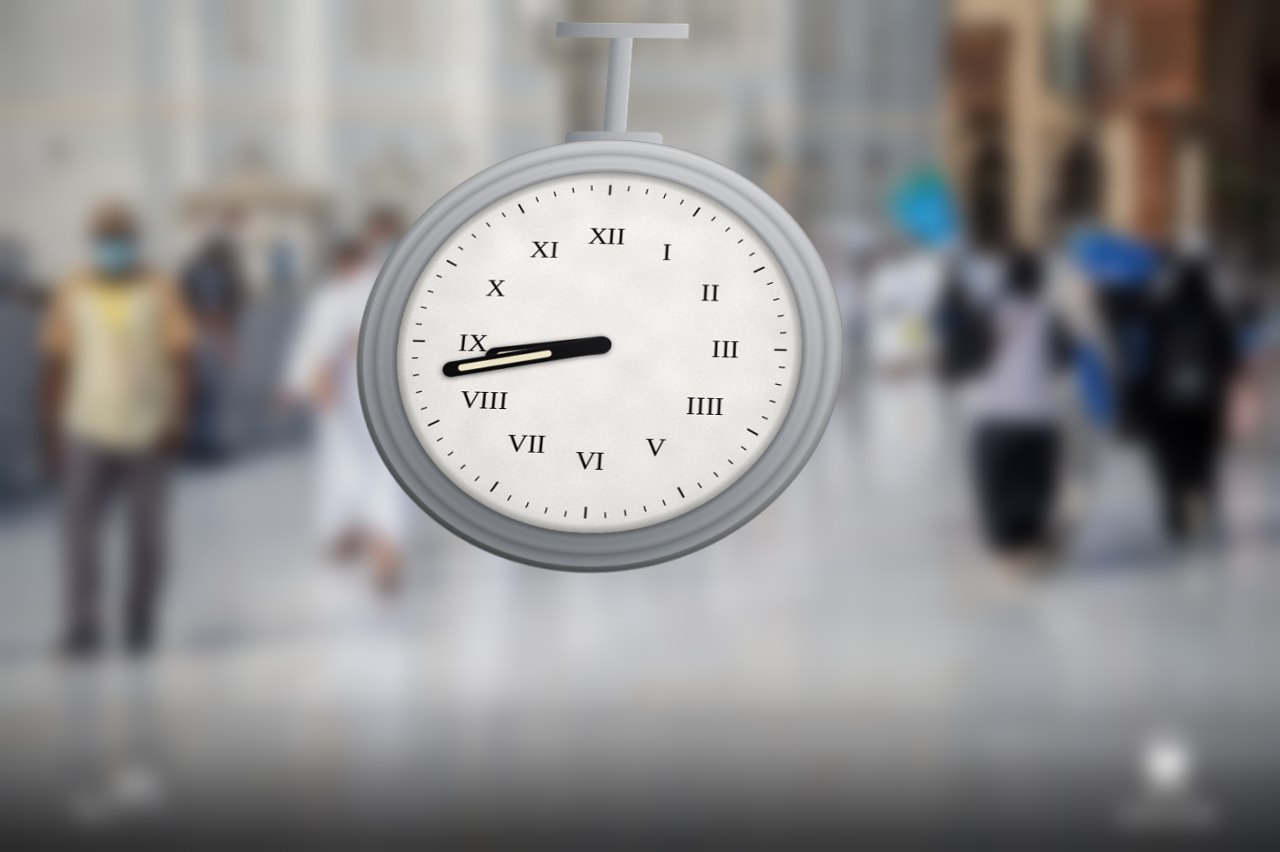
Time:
8h43
